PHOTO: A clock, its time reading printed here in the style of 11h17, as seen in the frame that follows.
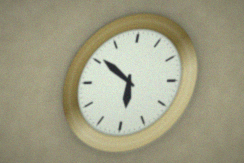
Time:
5h51
